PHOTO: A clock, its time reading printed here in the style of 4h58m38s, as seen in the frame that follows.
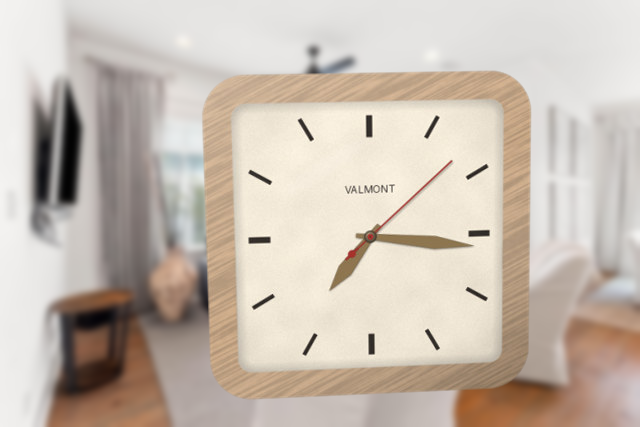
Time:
7h16m08s
